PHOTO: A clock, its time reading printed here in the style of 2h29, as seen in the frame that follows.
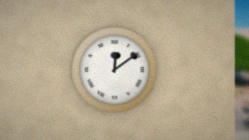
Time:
12h09
